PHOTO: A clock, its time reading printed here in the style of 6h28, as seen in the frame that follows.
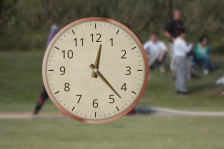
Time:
12h23
